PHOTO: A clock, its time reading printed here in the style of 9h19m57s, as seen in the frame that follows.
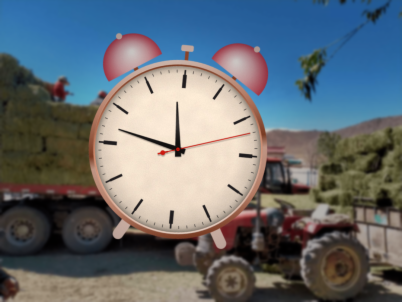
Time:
11h47m12s
